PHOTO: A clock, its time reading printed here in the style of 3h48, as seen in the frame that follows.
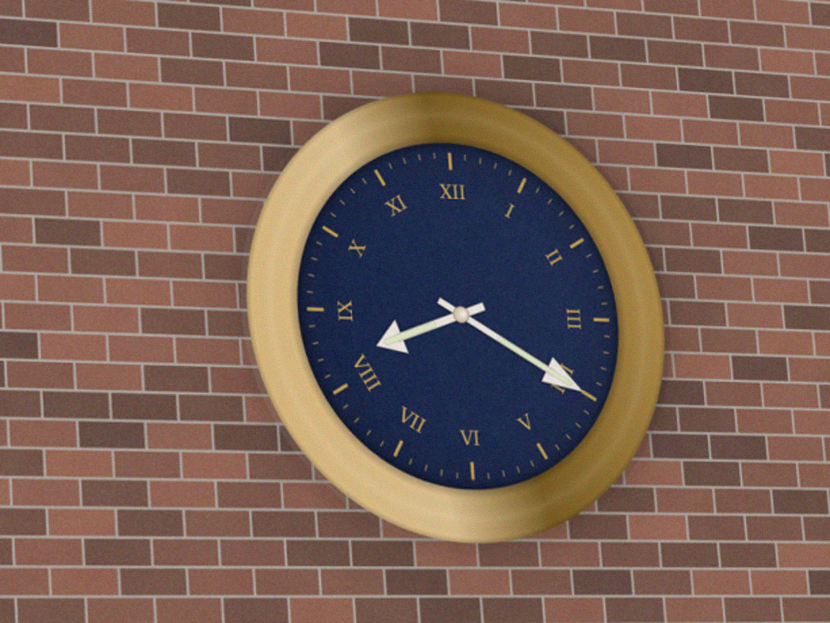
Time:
8h20
